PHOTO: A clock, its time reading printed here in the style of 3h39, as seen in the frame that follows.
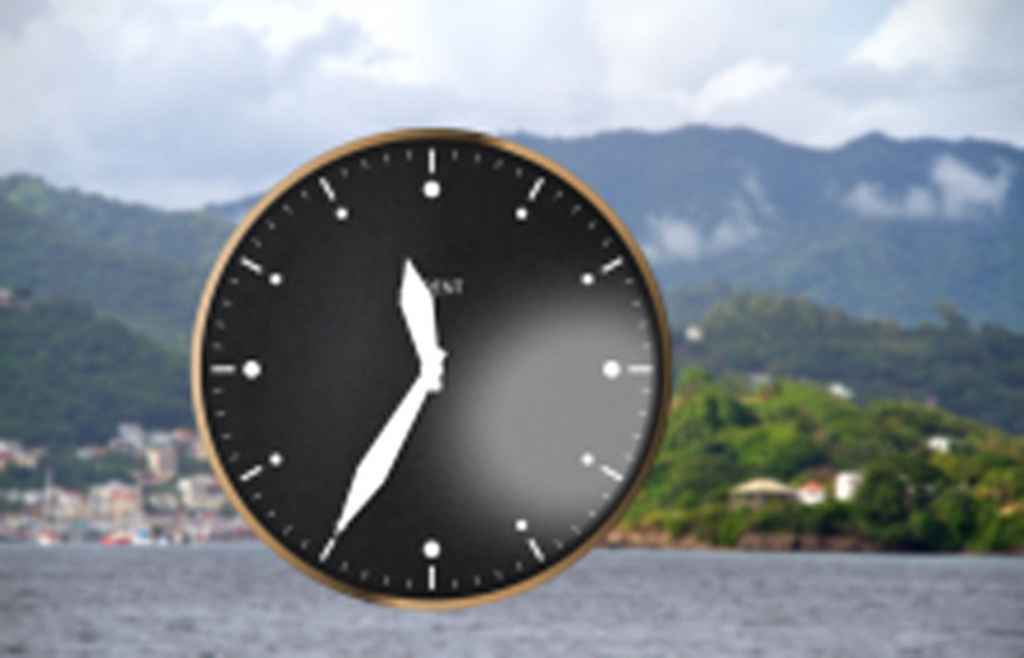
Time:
11h35
